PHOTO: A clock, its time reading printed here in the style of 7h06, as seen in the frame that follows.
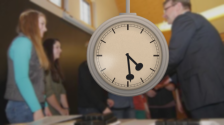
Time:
4h29
